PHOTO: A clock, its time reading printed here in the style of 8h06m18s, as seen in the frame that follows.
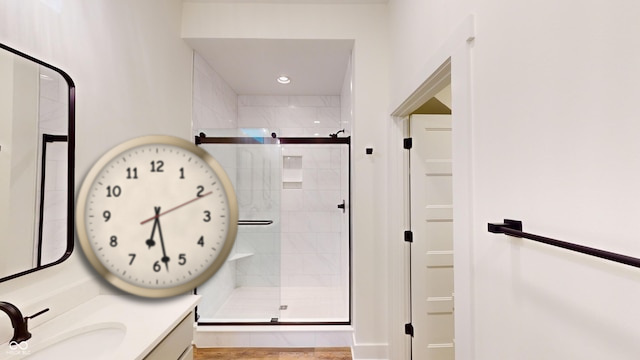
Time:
6h28m11s
